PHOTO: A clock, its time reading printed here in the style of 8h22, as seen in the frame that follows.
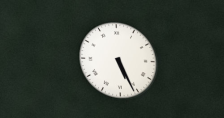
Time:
5h26
